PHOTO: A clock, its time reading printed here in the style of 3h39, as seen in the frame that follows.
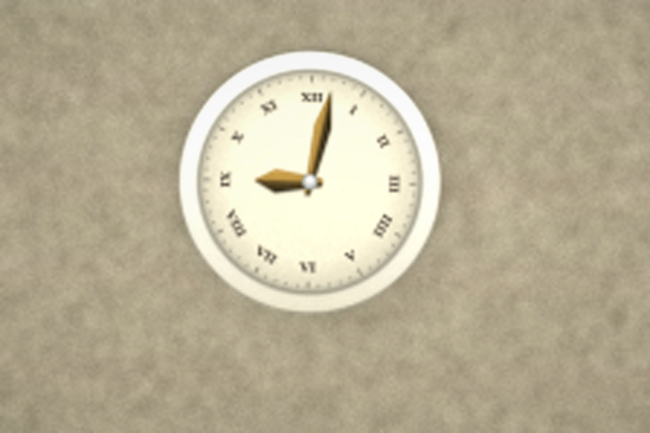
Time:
9h02
